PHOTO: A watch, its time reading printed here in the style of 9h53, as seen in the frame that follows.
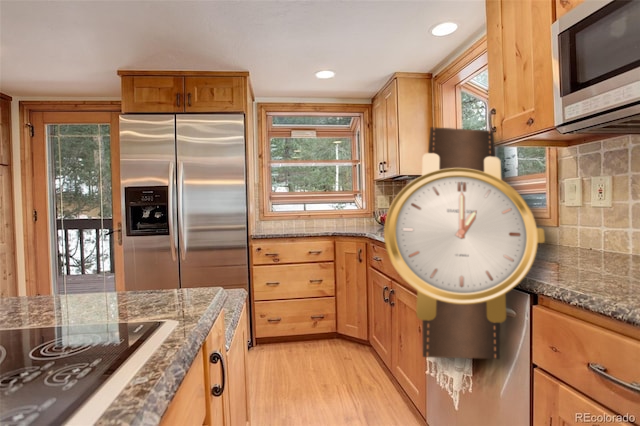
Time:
1h00
